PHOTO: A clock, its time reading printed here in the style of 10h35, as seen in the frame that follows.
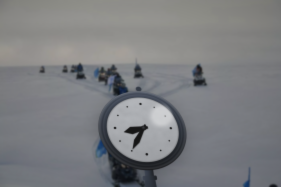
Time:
8h35
